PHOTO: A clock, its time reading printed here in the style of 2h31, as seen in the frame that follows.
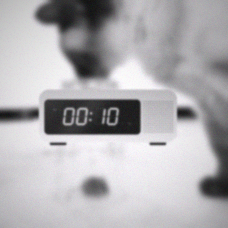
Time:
0h10
